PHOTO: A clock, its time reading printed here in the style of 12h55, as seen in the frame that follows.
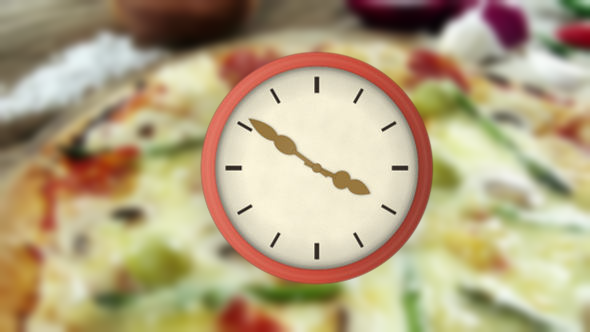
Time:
3h51
